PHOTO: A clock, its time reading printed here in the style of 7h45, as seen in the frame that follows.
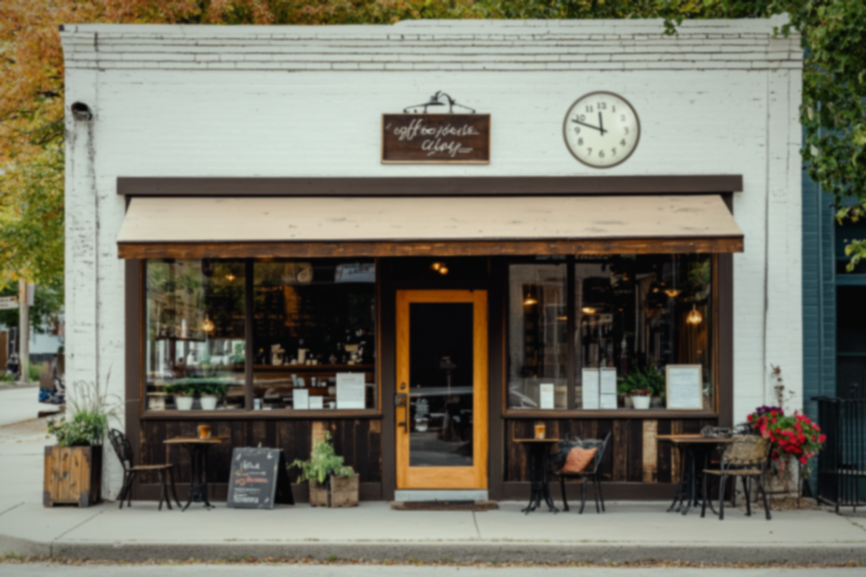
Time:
11h48
